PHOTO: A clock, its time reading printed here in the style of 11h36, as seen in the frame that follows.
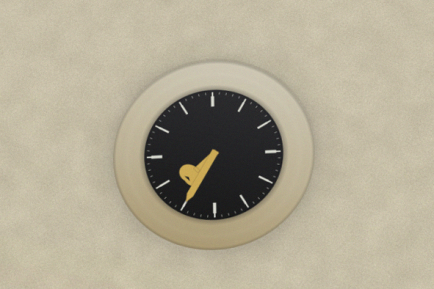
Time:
7h35
